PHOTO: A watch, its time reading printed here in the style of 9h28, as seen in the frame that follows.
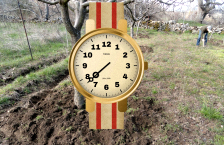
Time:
7h38
